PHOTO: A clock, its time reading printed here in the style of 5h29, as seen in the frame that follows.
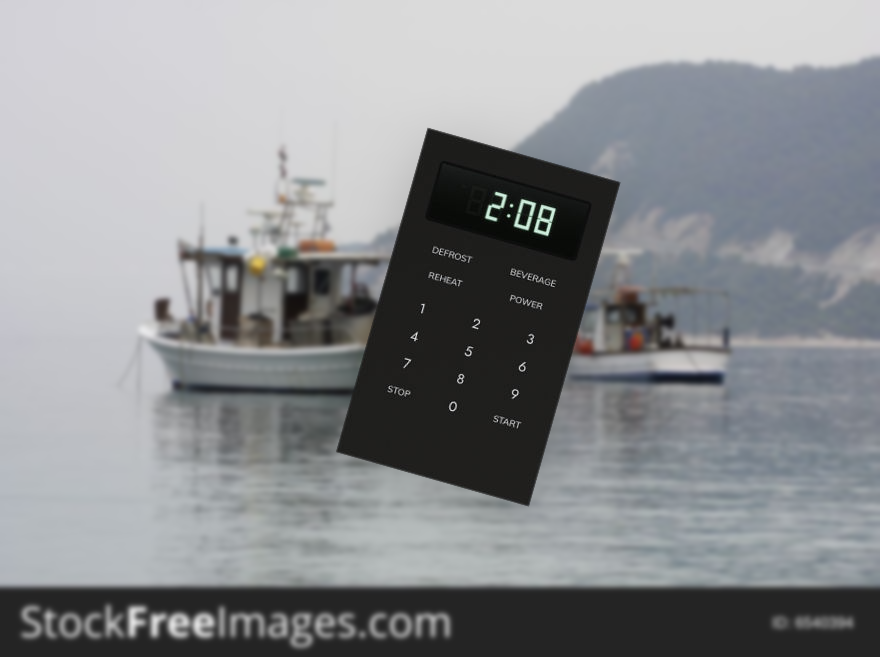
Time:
2h08
